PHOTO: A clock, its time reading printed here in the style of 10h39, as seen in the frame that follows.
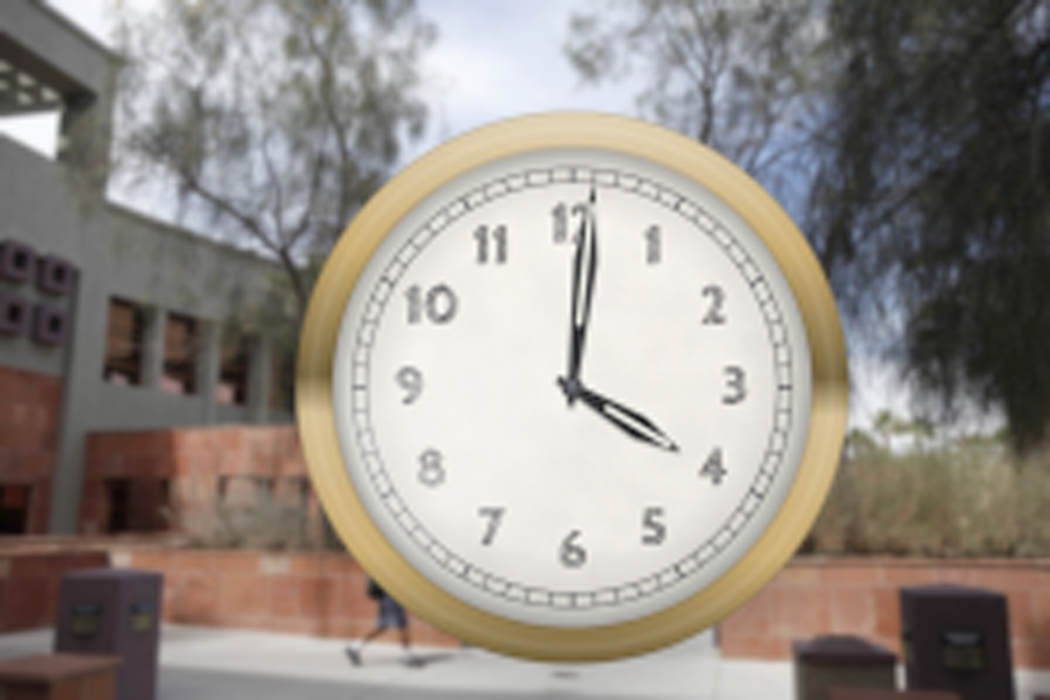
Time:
4h01
